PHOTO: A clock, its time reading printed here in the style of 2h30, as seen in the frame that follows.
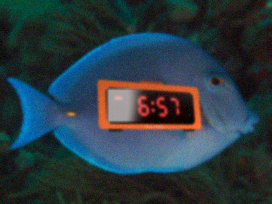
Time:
6h57
